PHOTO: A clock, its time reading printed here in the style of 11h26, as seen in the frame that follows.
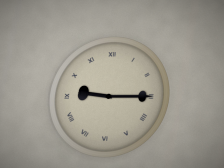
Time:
9h15
